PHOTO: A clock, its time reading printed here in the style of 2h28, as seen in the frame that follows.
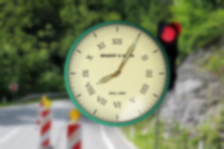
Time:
8h05
